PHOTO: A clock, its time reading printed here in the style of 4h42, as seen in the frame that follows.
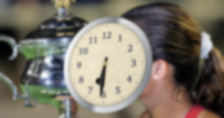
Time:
6h31
